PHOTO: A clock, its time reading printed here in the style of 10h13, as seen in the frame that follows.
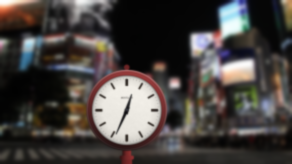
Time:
12h34
